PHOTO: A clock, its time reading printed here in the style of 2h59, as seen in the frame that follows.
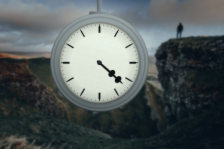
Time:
4h22
